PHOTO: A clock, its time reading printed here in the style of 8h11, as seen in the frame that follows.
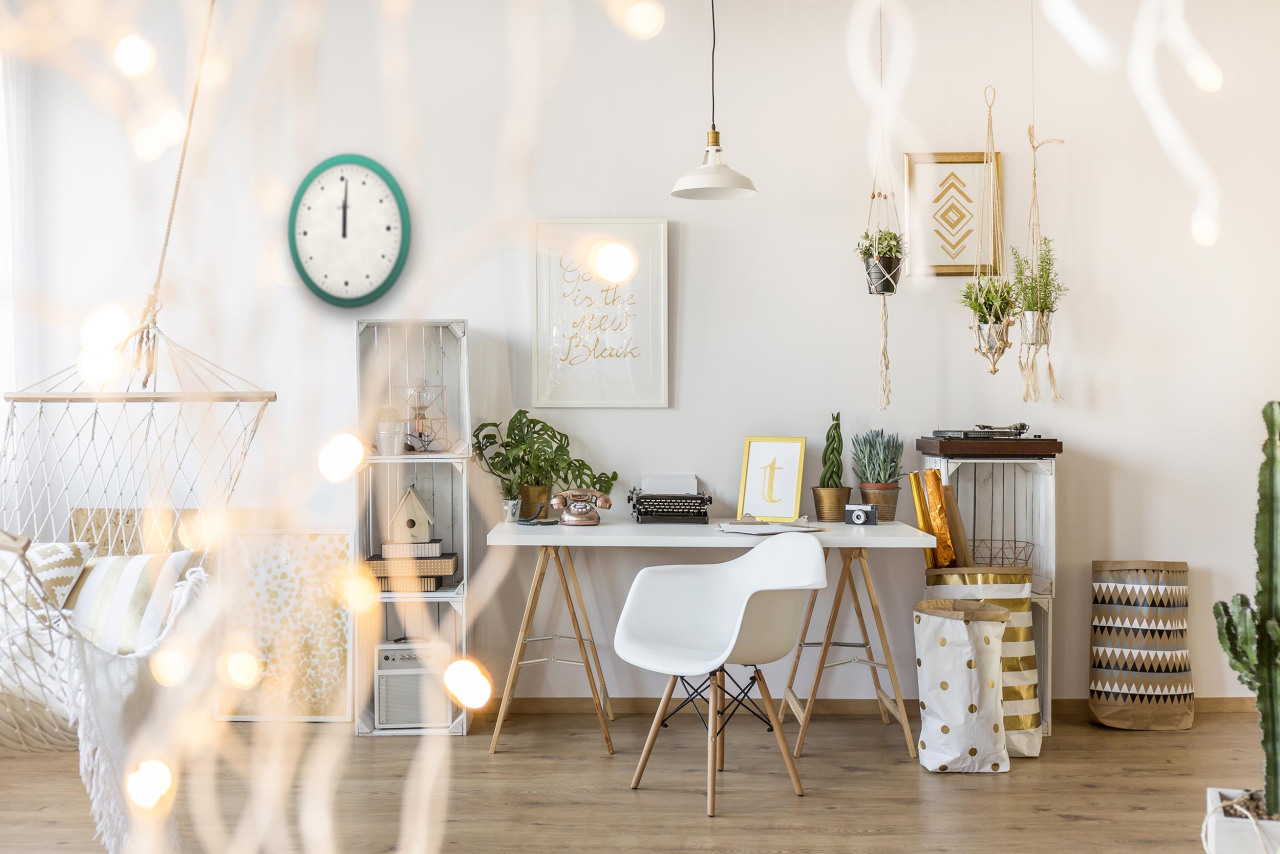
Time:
12h01
